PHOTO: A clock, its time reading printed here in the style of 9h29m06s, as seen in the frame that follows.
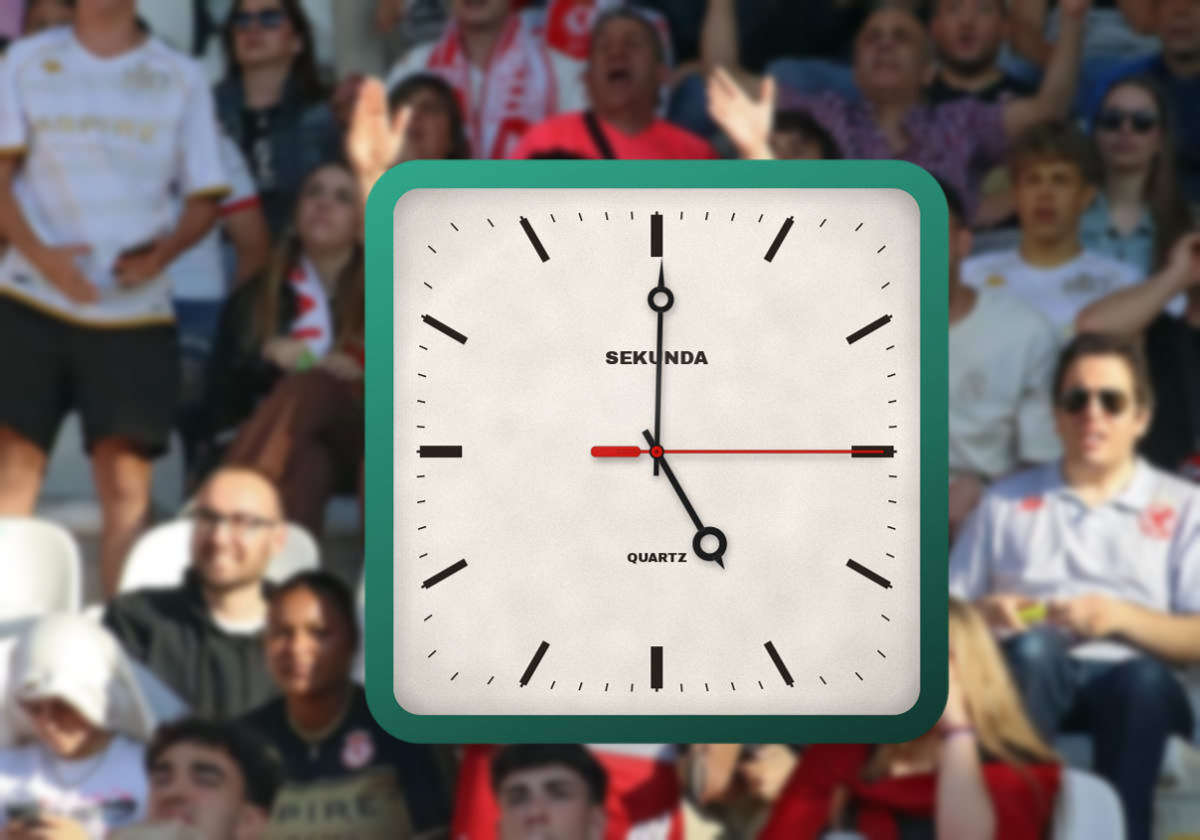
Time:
5h00m15s
